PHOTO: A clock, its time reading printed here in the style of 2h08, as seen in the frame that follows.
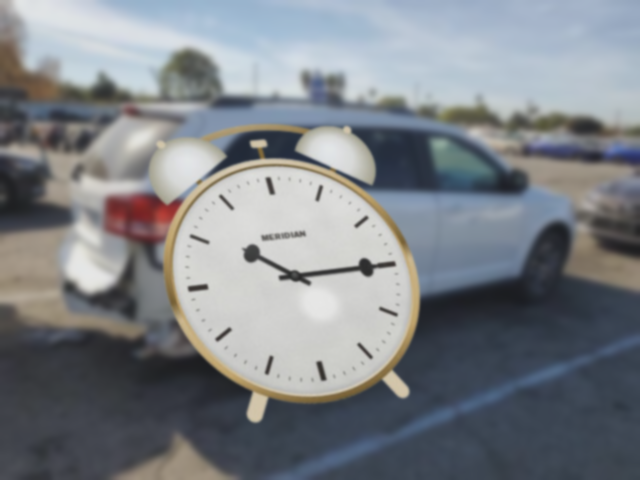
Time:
10h15
